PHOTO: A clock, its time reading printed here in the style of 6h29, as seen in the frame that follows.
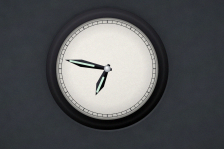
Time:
6h47
